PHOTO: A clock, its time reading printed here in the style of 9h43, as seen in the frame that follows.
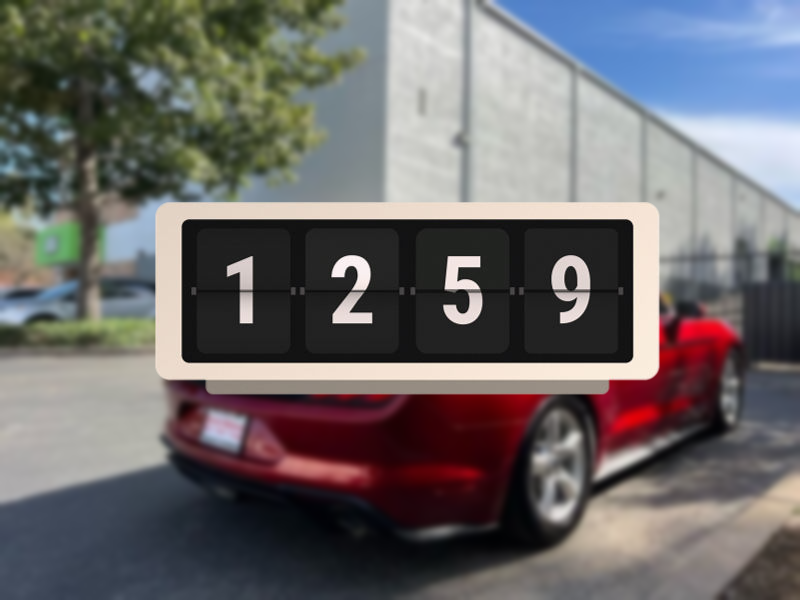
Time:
12h59
